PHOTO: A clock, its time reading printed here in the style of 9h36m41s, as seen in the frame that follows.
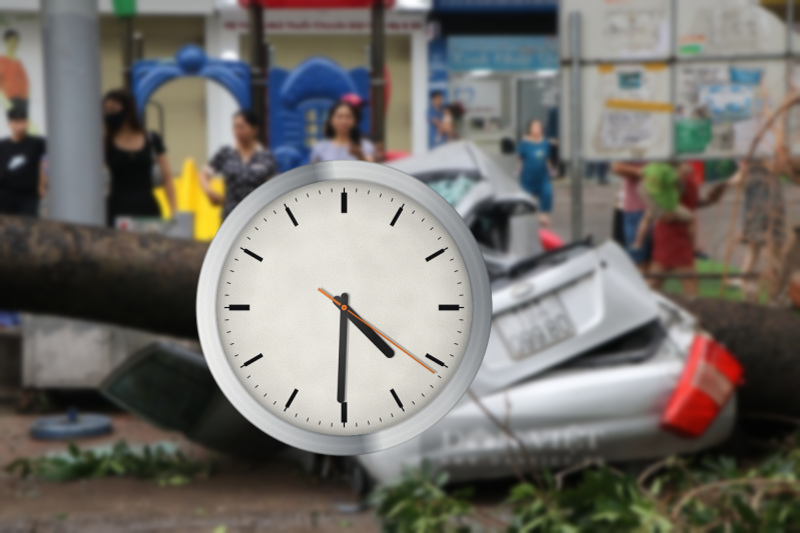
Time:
4h30m21s
